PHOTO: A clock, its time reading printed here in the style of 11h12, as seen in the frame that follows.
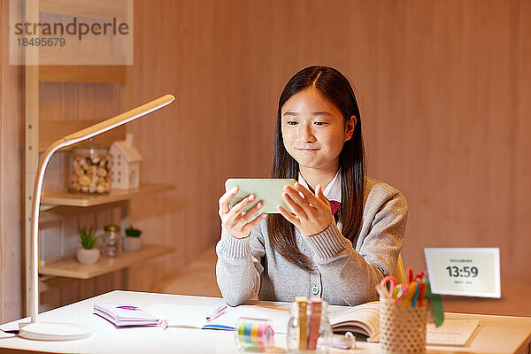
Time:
13h59
